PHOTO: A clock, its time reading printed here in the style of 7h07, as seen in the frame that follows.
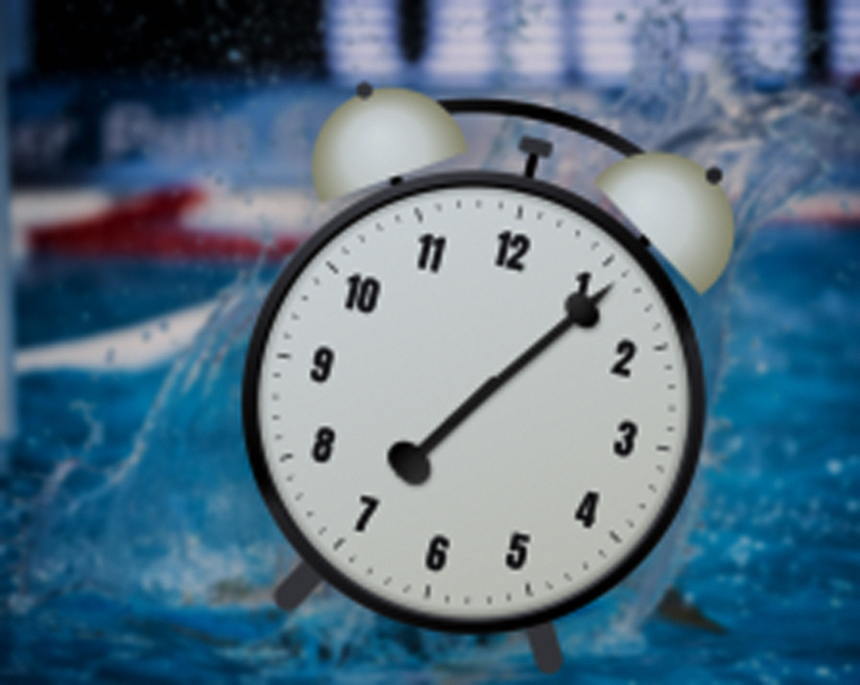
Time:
7h06
